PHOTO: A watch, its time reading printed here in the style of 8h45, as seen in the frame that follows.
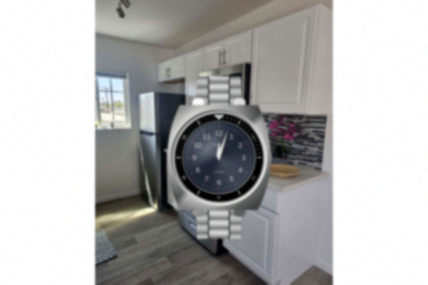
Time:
12h03
